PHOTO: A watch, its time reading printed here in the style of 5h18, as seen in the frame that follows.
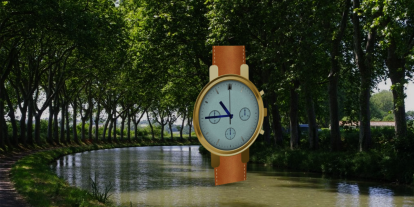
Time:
10h45
